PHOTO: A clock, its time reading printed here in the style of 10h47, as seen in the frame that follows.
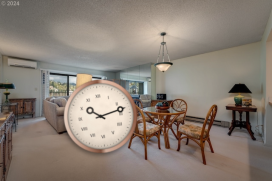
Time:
10h13
